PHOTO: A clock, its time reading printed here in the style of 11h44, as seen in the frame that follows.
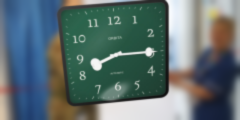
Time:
8h15
